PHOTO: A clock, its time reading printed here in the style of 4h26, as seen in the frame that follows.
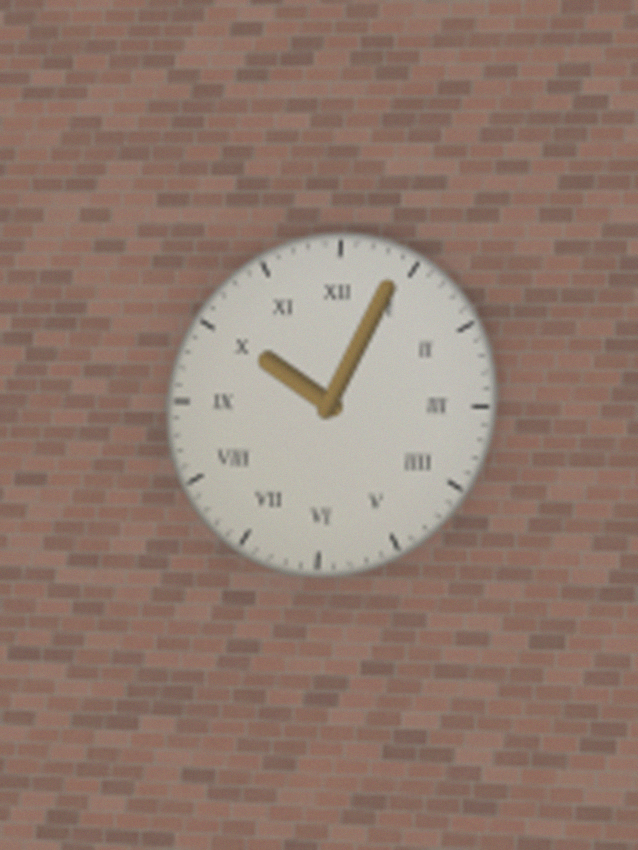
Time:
10h04
